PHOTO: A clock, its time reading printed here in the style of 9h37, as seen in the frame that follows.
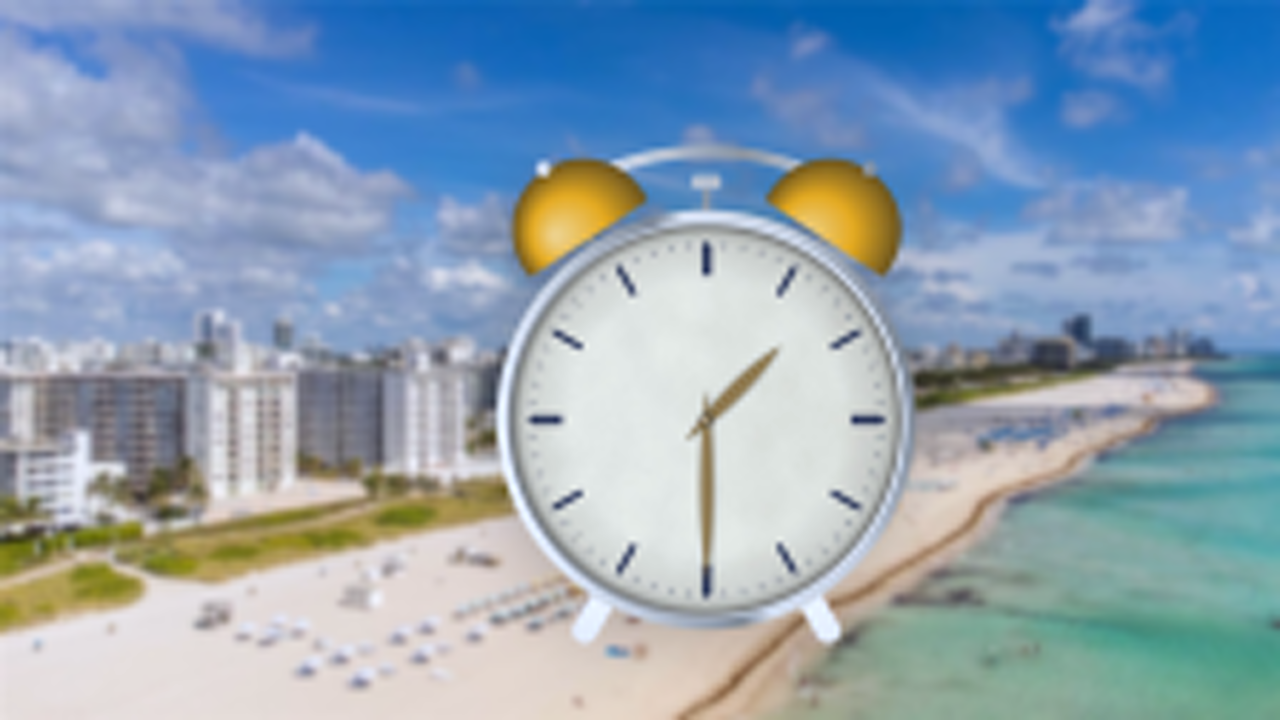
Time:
1h30
